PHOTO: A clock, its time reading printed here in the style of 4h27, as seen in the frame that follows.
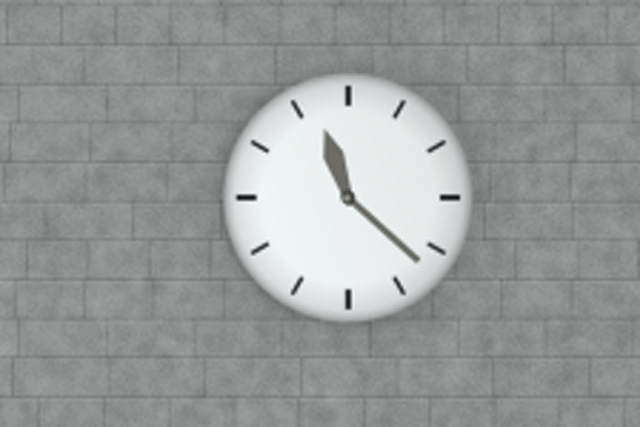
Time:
11h22
